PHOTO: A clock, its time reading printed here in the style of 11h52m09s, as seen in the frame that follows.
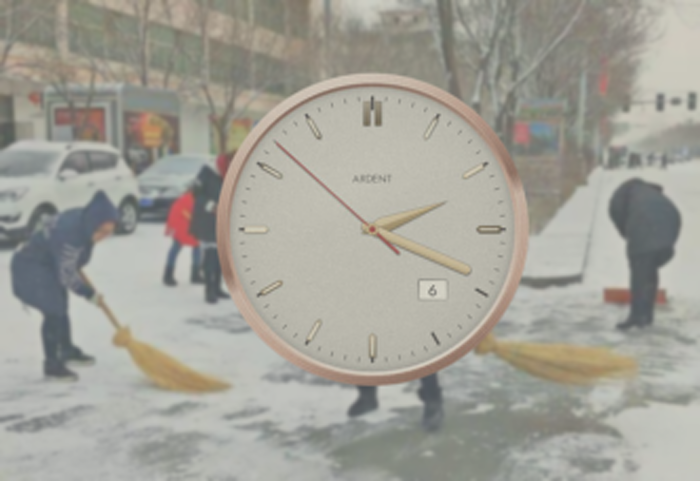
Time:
2h18m52s
